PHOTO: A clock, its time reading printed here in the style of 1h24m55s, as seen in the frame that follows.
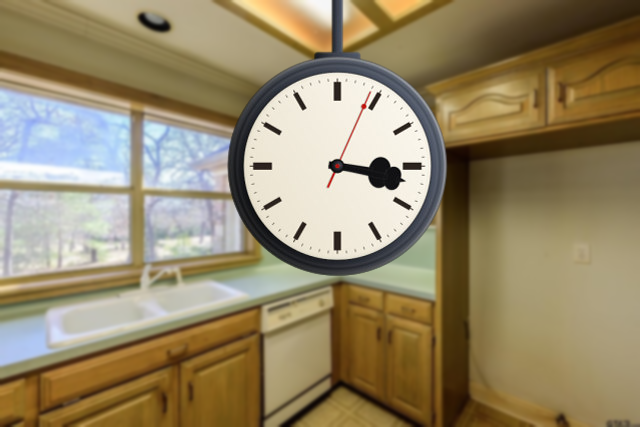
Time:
3h17m04s
